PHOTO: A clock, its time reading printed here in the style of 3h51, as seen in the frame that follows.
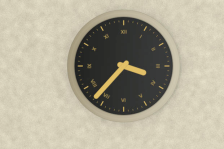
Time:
3h37
